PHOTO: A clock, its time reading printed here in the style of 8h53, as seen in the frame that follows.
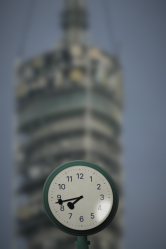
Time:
7h43
